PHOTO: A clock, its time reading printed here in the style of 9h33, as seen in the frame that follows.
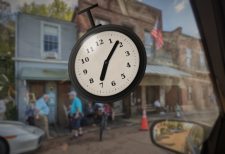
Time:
7h08
